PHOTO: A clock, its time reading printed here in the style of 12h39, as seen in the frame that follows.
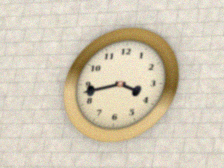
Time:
3h43
